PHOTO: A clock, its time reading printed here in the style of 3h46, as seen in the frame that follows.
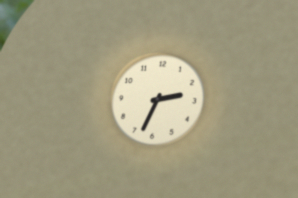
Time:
2h33
